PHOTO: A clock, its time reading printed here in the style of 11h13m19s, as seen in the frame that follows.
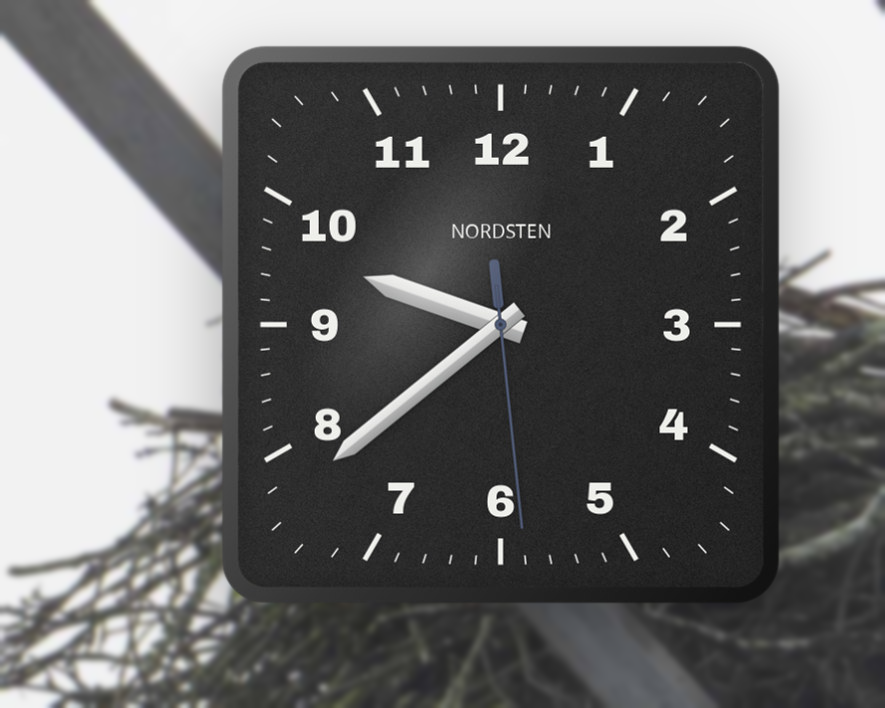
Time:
9h38m29s
